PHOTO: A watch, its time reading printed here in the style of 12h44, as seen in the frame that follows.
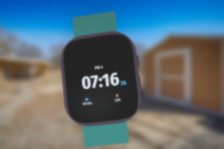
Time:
7h16
